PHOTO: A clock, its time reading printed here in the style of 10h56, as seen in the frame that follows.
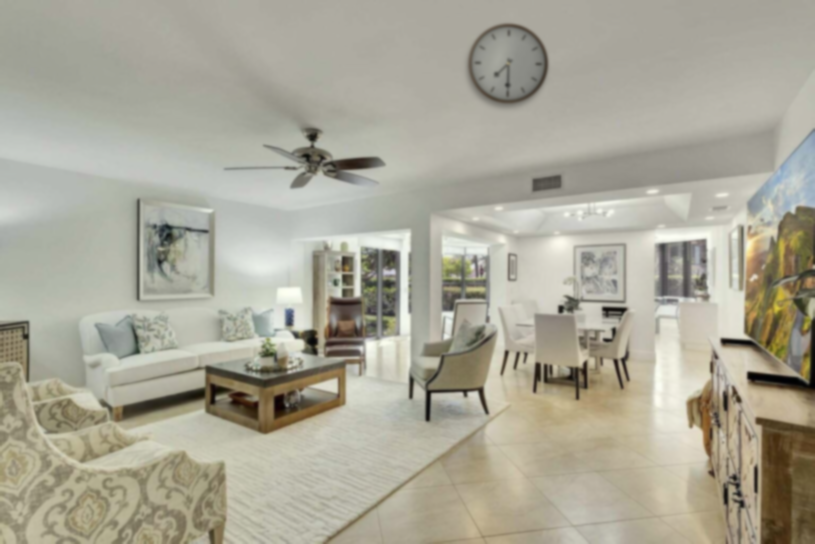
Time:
7h30
